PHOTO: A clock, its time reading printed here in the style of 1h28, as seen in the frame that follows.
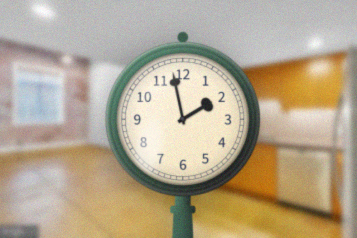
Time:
1h58
